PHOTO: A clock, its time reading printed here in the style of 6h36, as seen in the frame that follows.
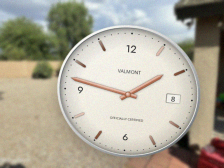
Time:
1h47
